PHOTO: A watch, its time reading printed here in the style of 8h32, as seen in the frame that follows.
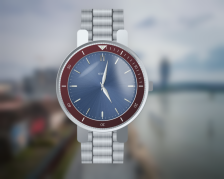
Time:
5h02
